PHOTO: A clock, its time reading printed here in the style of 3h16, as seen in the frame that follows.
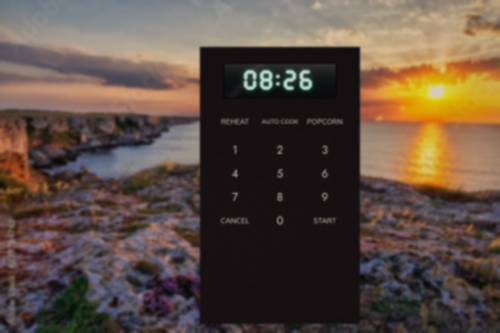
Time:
8h26
